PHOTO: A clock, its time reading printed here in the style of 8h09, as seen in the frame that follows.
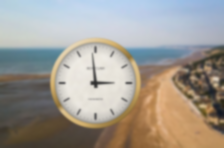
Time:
2h59
